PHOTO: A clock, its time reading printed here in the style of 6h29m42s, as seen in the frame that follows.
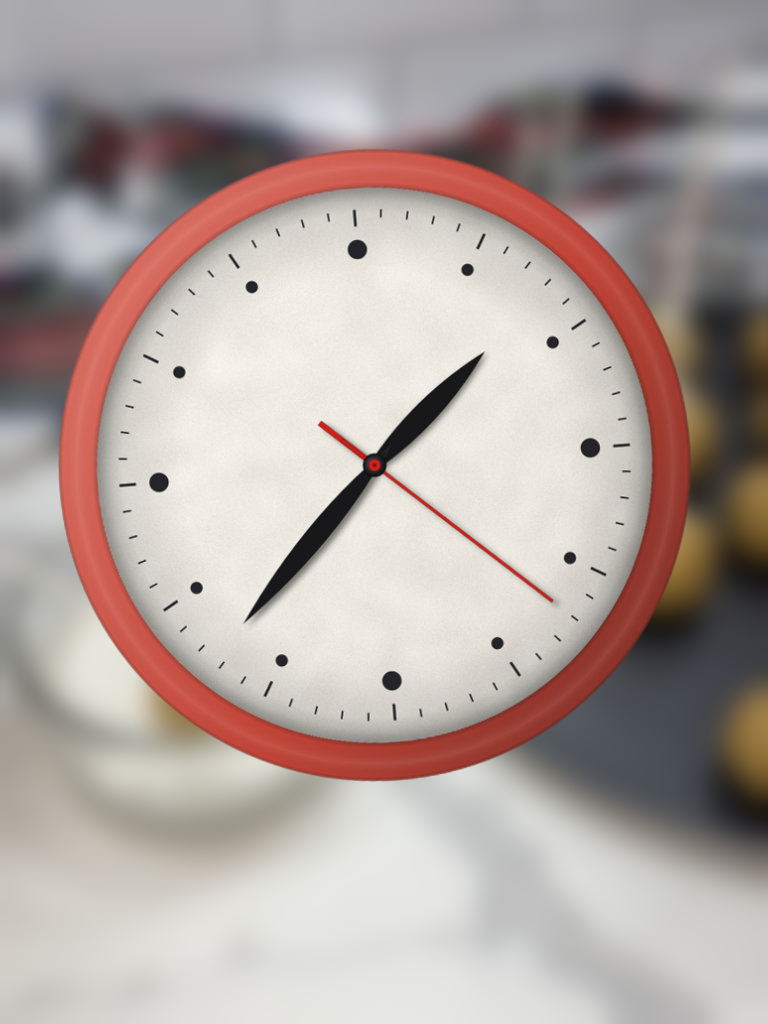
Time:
1h37m22s
